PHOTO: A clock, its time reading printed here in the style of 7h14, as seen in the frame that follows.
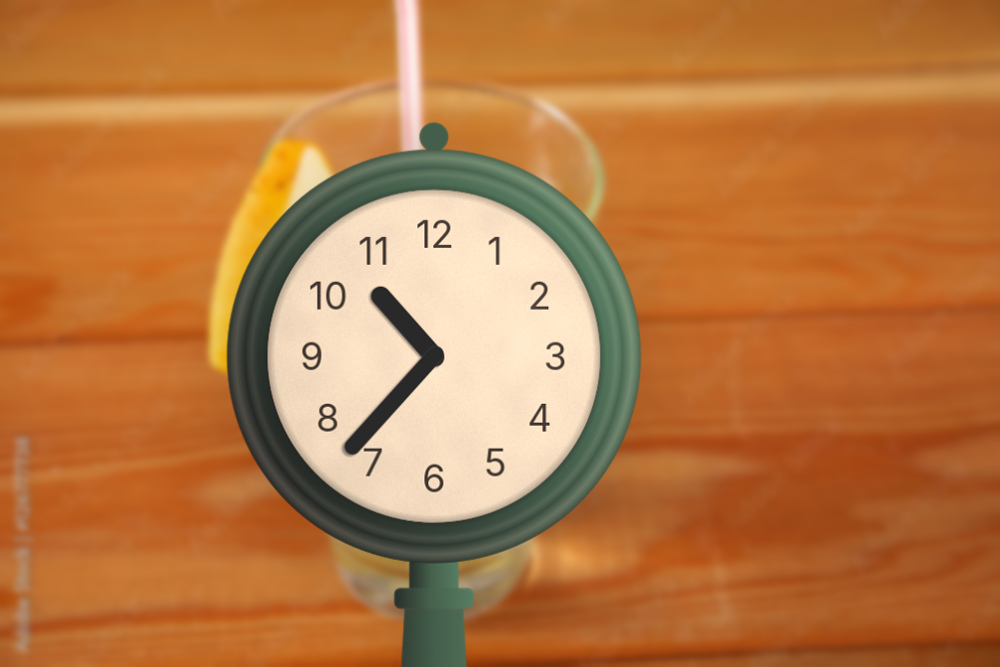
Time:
10h37
